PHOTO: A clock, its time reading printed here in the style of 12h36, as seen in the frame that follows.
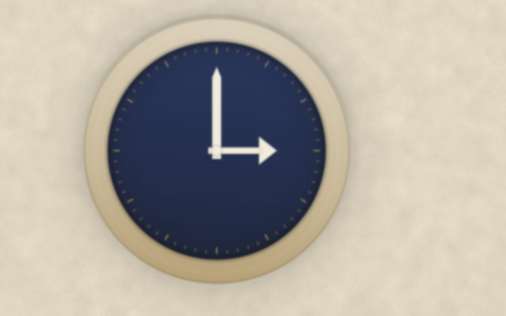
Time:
3h00
